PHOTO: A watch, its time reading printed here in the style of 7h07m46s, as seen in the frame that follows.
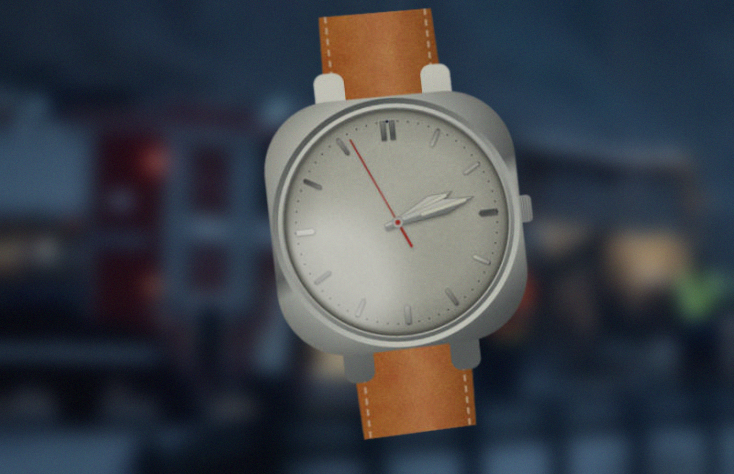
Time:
2h12m56s
